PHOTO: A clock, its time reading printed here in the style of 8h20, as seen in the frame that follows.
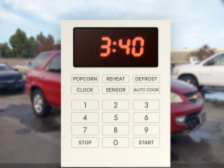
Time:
3h40
